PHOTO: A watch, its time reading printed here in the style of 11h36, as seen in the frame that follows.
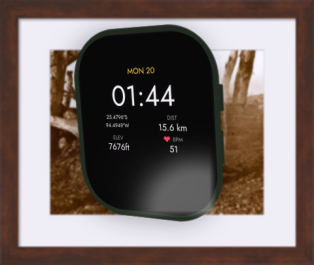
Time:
1h44
